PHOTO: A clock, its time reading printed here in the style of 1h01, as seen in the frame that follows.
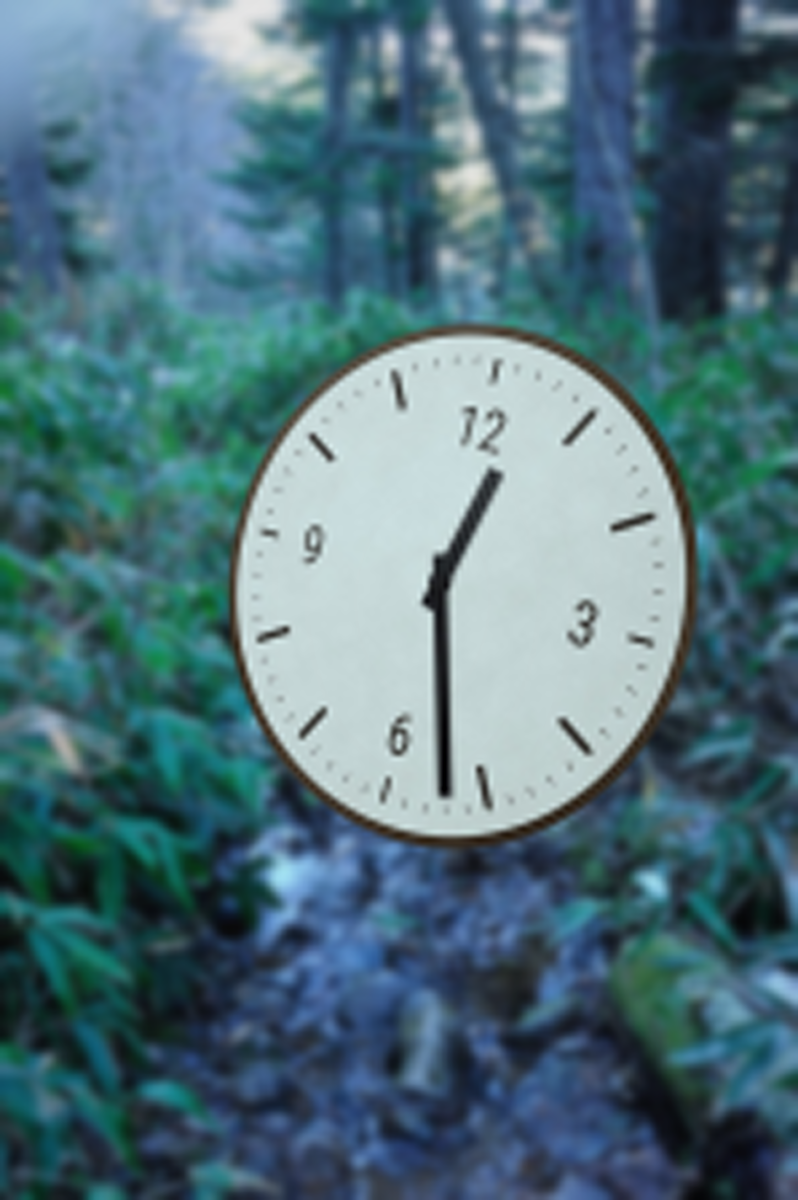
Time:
12h27
